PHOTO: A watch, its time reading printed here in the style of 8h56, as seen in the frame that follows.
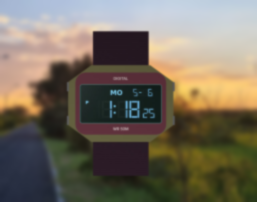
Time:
1h18
